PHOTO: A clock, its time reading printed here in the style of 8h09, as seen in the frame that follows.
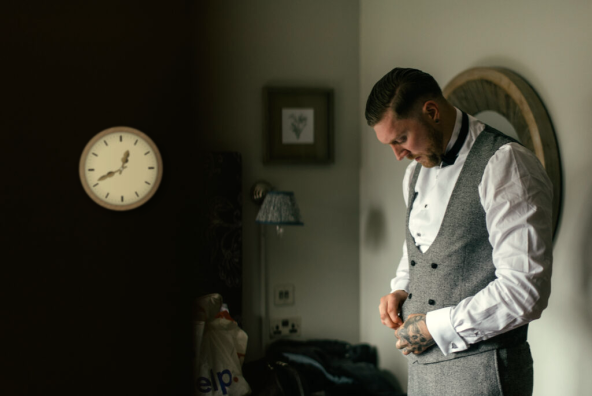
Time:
12h41
